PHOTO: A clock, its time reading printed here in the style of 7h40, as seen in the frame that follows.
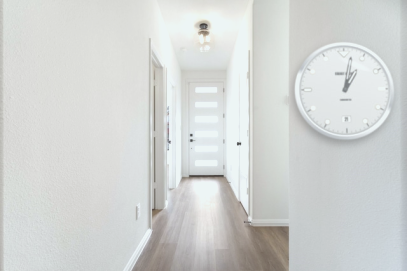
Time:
1h02
